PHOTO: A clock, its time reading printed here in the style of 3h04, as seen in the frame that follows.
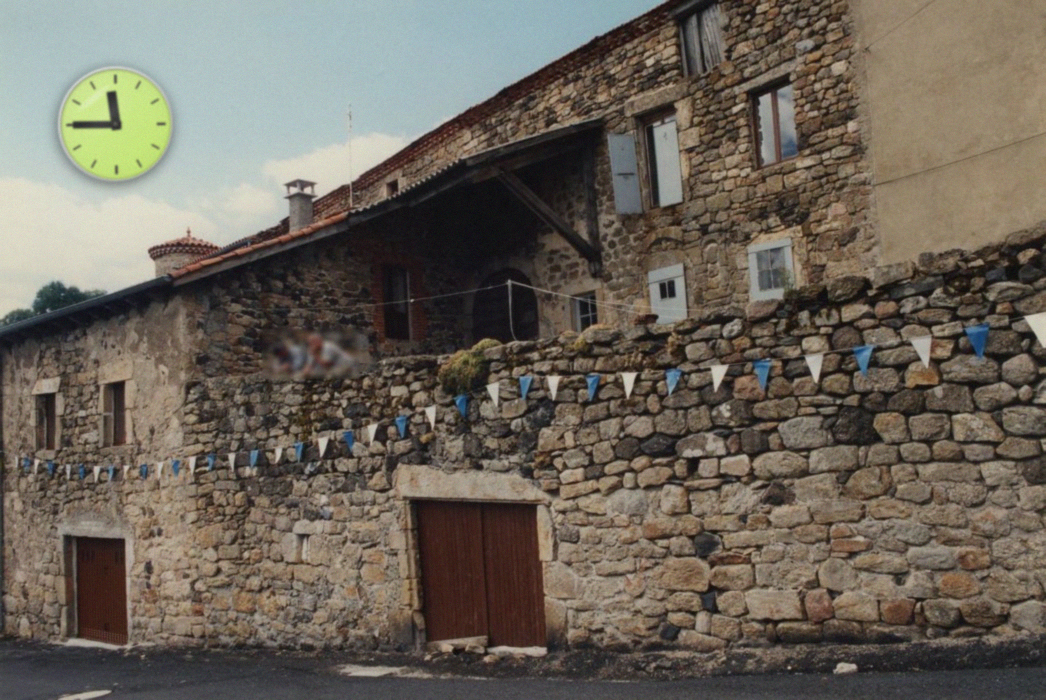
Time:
11h45
